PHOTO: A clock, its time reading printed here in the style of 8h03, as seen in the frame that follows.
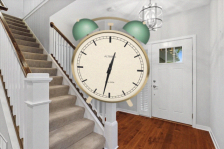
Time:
12h32
